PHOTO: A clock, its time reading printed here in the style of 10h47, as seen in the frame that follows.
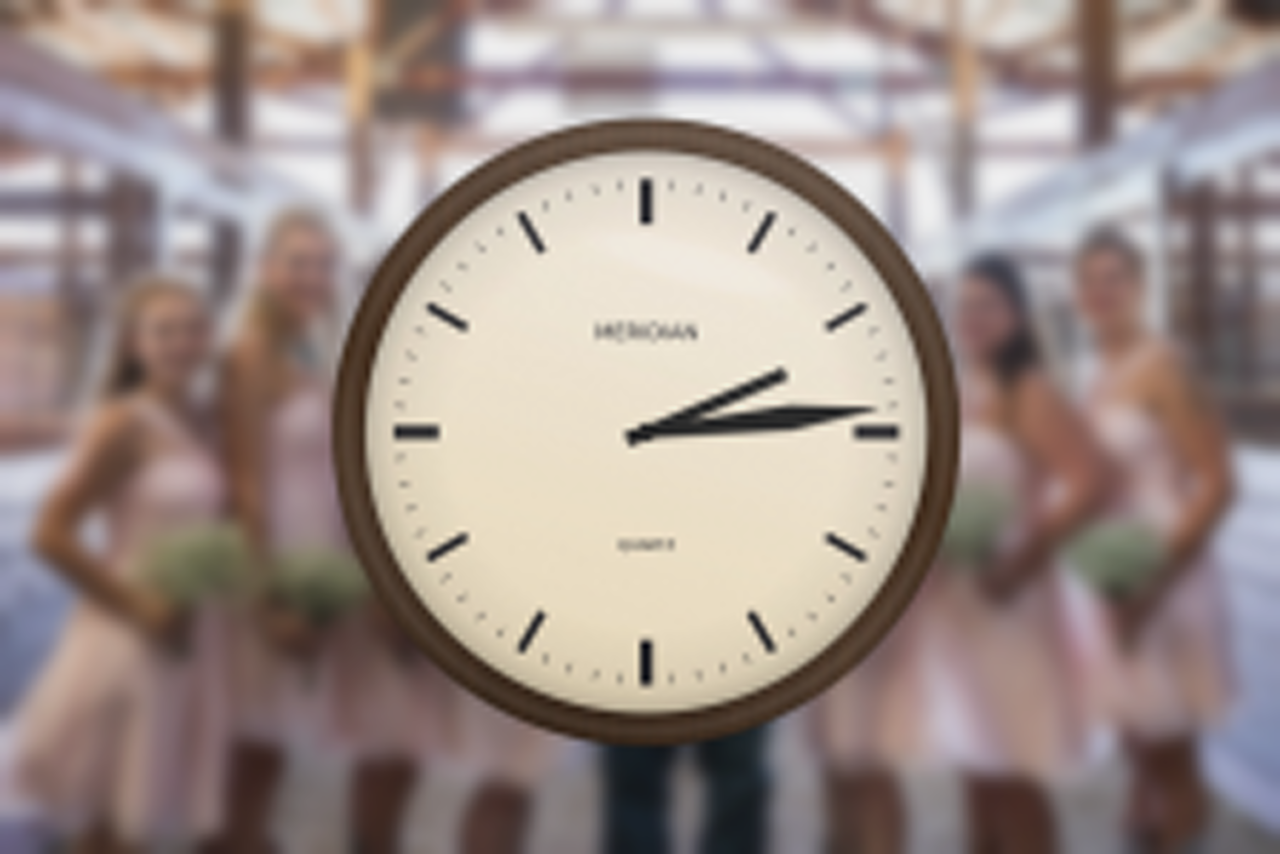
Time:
2h14
